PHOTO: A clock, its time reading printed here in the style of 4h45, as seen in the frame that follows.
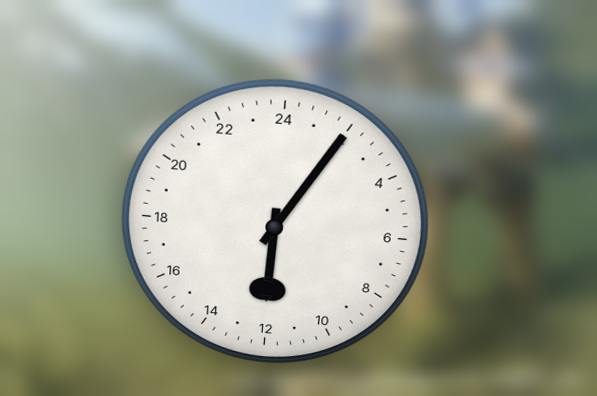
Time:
12h05
